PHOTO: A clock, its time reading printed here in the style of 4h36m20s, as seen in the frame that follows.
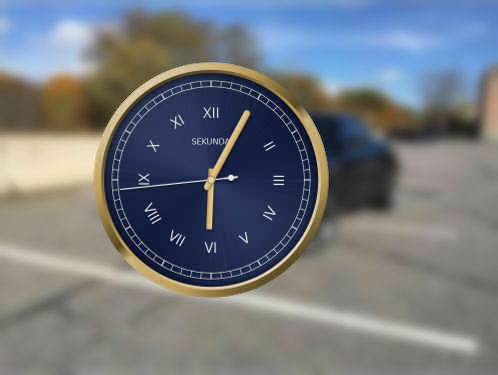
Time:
6h04m44s
